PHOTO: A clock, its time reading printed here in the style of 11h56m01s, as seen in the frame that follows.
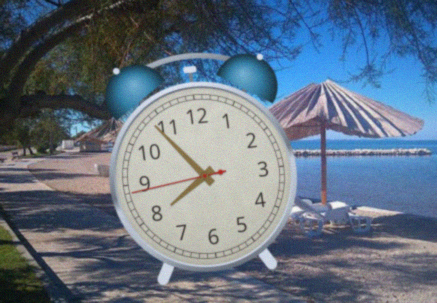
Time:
7h53m44s
